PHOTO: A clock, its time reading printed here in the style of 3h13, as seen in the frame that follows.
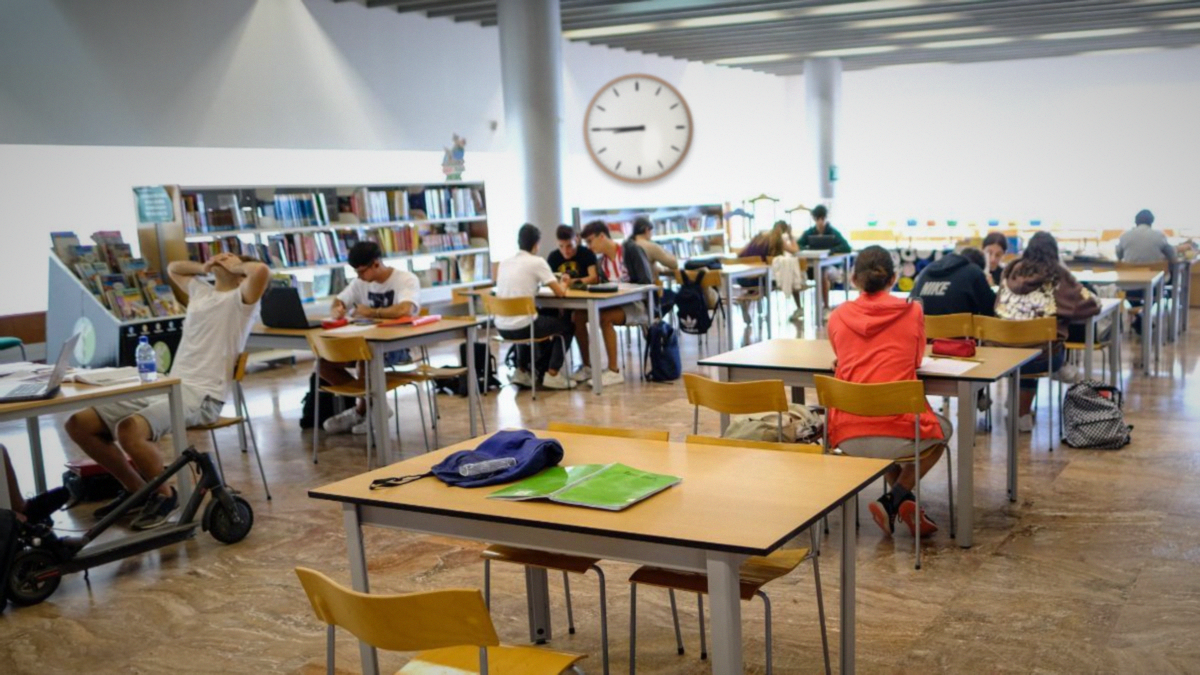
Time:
8h45
